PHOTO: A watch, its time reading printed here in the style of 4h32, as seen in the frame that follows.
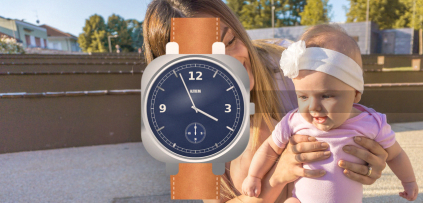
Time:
3h56
